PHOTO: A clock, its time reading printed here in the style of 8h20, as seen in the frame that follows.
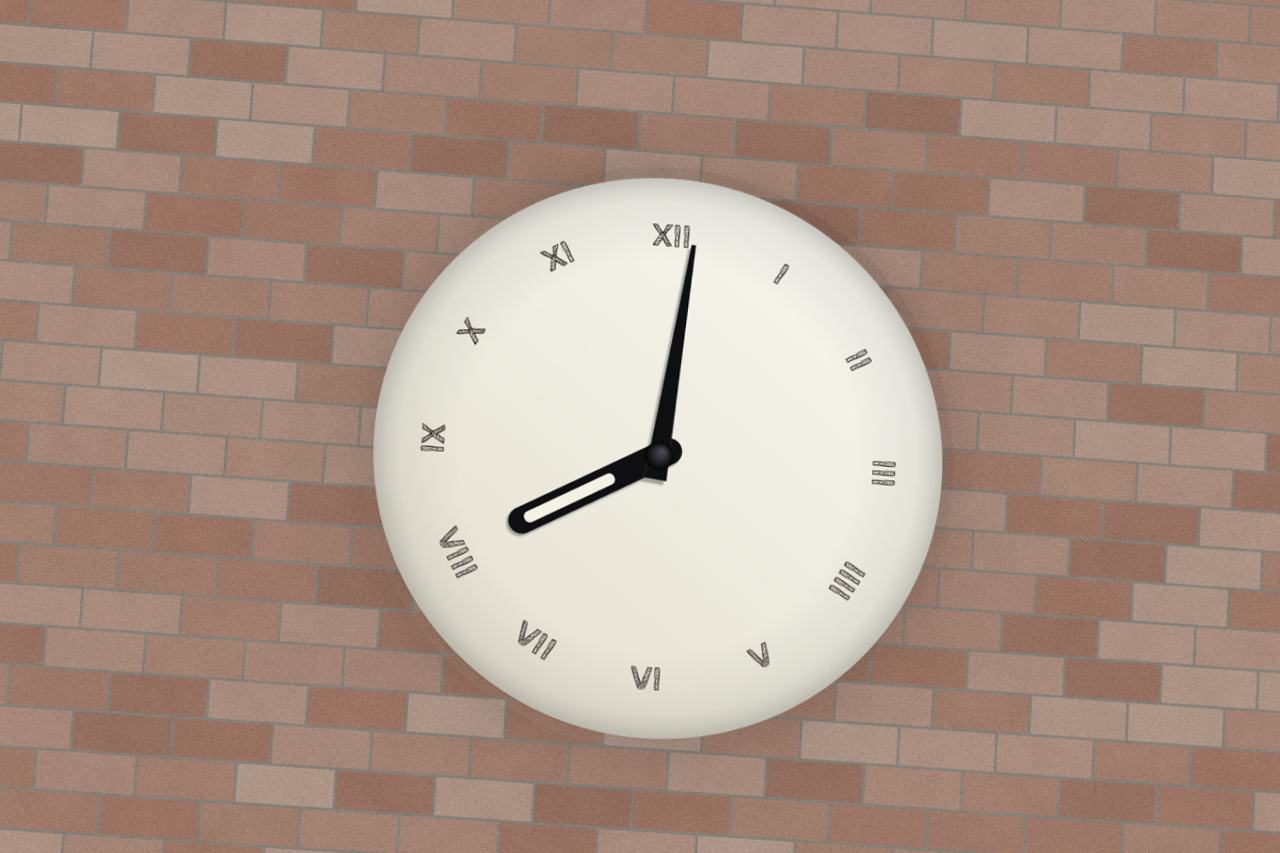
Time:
8h01
